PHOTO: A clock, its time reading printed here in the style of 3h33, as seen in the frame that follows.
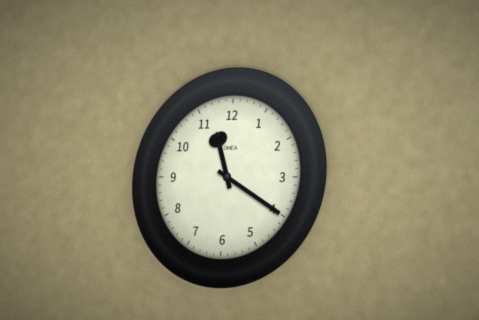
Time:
11h20
